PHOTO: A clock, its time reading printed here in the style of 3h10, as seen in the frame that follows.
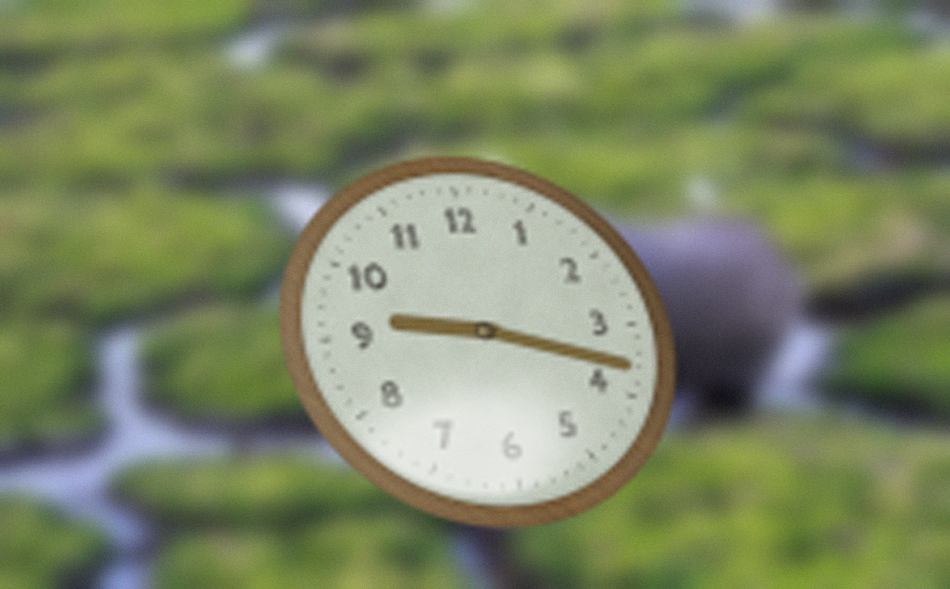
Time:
9h18
